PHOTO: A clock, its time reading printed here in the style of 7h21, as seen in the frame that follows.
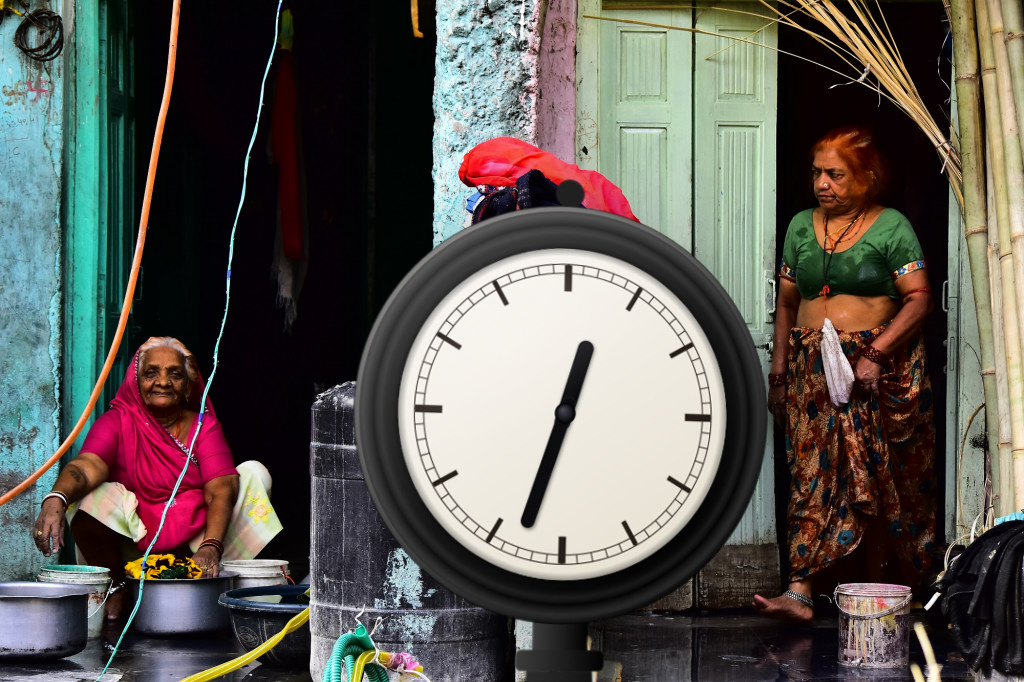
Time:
12h33
